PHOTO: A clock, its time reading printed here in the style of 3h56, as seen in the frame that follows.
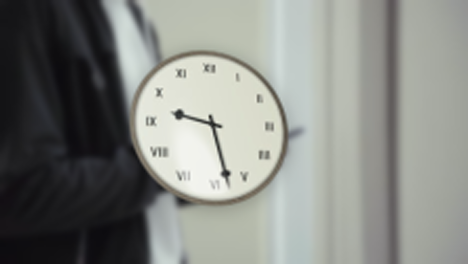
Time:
9h28
